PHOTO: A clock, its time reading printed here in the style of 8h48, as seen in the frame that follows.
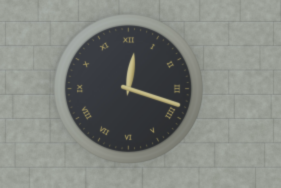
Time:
12h18
